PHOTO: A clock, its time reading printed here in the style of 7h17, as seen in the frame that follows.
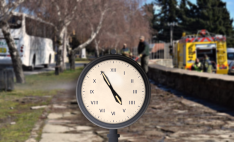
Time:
4h55
